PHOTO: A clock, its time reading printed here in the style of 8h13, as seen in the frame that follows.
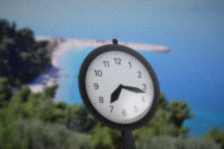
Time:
7h17
